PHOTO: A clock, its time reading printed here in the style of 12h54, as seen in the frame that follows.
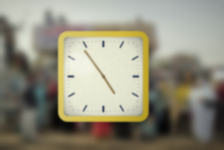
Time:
4h54
